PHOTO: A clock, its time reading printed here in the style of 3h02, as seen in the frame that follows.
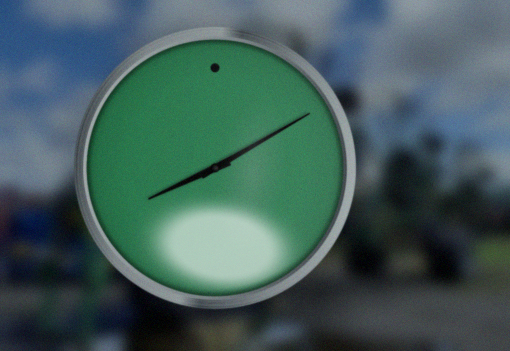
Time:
8h10
